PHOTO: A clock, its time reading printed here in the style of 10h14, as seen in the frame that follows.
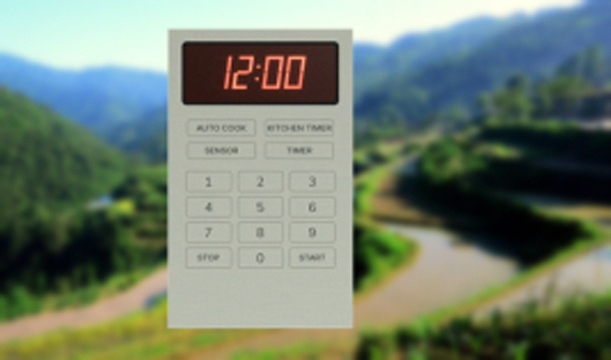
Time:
12h00
